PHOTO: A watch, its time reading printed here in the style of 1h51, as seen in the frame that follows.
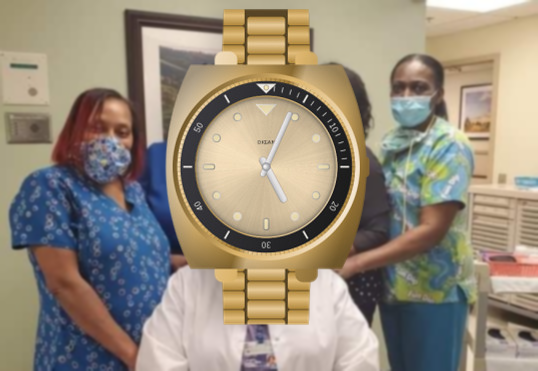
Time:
5h04
